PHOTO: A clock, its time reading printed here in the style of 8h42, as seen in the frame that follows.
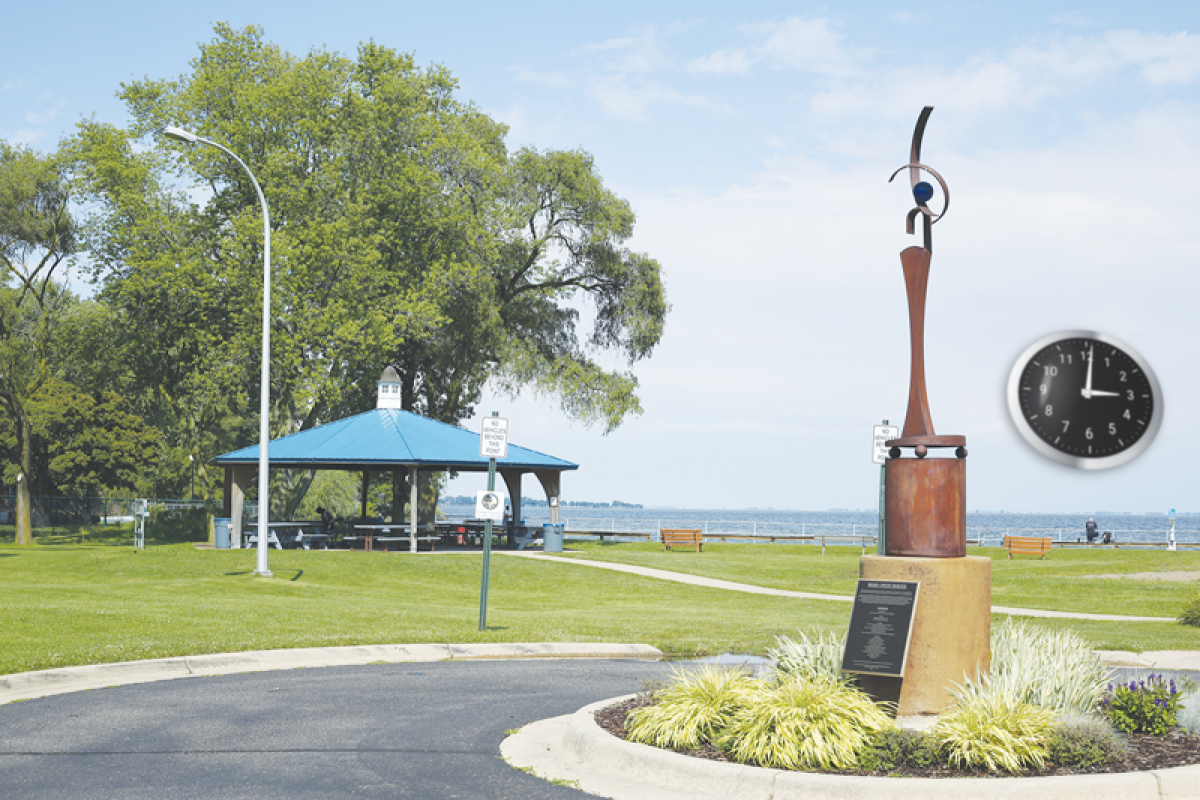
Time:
3h01
